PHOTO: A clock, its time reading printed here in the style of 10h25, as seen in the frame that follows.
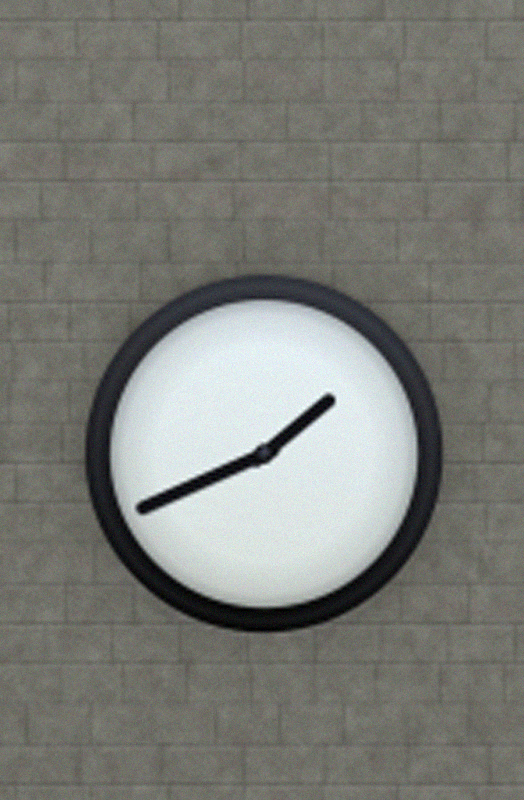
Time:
1h41
